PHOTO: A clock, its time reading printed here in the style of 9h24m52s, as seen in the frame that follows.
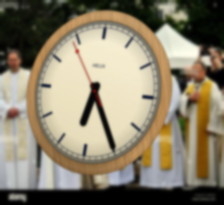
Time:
6h24m54s
